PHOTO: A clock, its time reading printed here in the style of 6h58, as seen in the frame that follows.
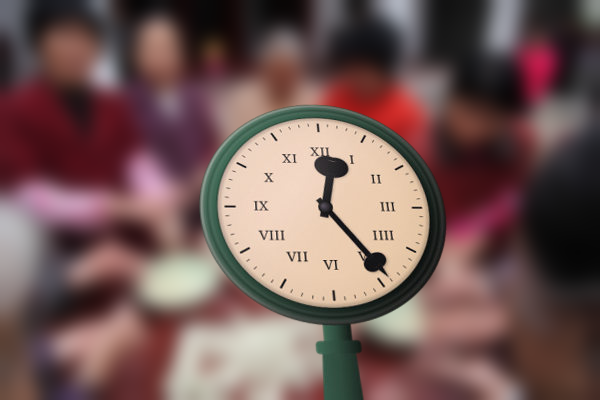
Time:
12h24
